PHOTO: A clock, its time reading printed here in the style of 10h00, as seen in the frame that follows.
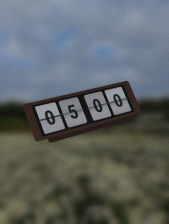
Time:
5h00
